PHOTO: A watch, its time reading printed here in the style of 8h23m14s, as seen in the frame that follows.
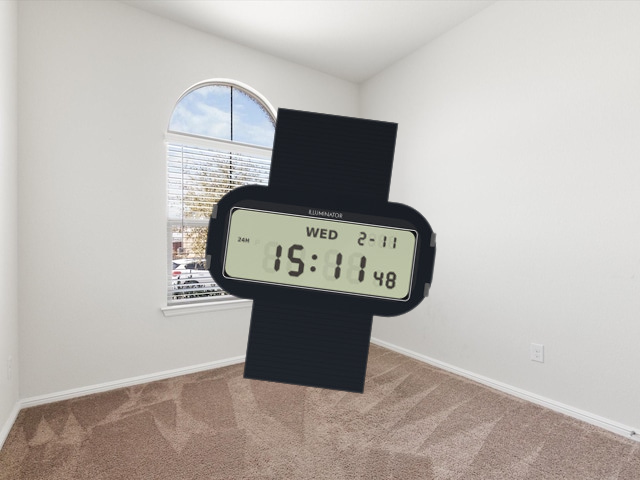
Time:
15h11m48s
